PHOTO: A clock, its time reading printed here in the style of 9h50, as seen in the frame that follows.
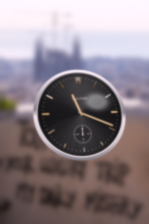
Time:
11h19
